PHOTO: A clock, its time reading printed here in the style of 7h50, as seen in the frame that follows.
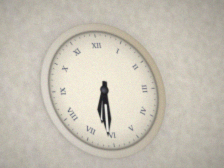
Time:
6h31
